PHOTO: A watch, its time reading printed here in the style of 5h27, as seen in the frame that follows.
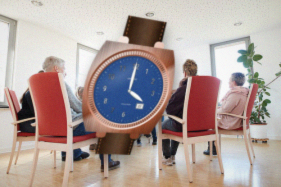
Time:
4h00
